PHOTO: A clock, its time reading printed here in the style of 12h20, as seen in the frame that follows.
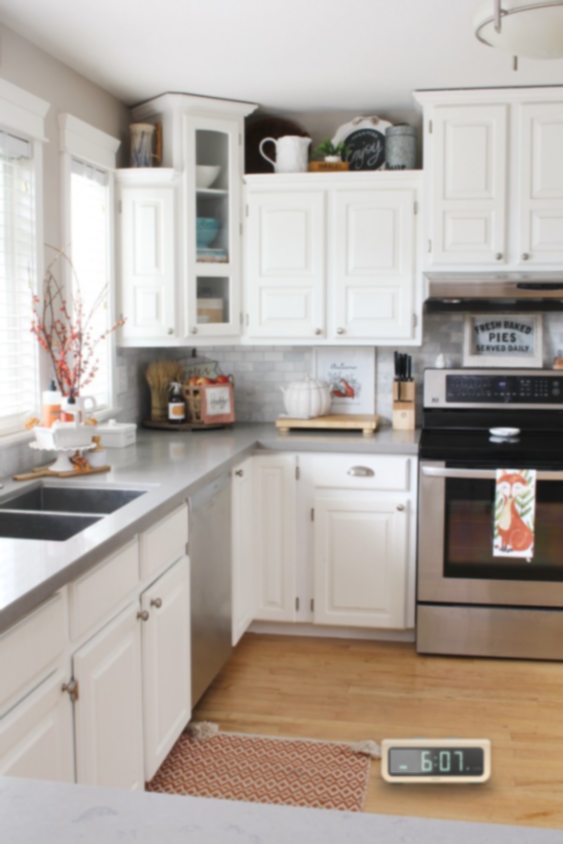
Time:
6h07
